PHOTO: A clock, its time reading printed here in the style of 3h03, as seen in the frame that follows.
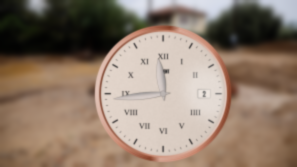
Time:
11h44
